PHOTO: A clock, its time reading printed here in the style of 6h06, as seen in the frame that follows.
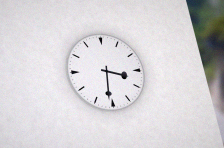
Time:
3h31
